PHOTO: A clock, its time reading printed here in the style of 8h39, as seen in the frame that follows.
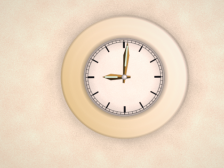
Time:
9h01
